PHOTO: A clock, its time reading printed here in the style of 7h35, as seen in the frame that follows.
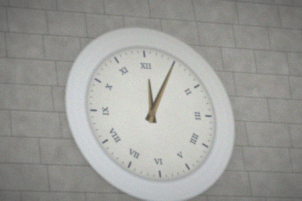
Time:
12h05
